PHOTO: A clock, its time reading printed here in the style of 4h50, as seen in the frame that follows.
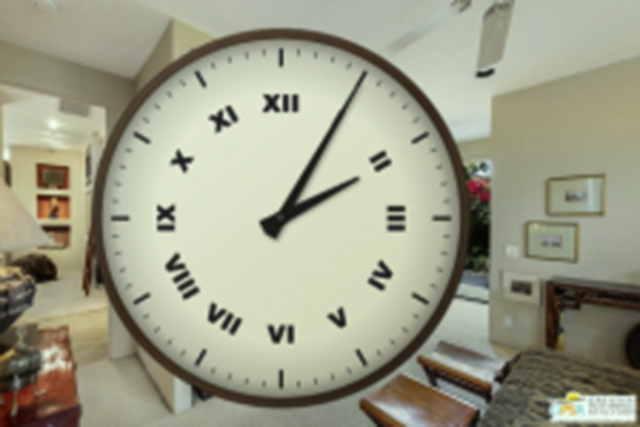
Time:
2h05
